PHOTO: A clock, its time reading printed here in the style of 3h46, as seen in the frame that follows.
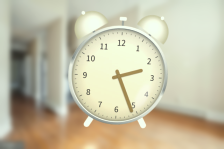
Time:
2h26
